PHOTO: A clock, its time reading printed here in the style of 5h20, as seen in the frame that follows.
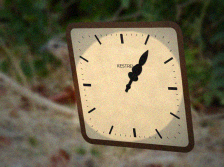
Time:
1h06
